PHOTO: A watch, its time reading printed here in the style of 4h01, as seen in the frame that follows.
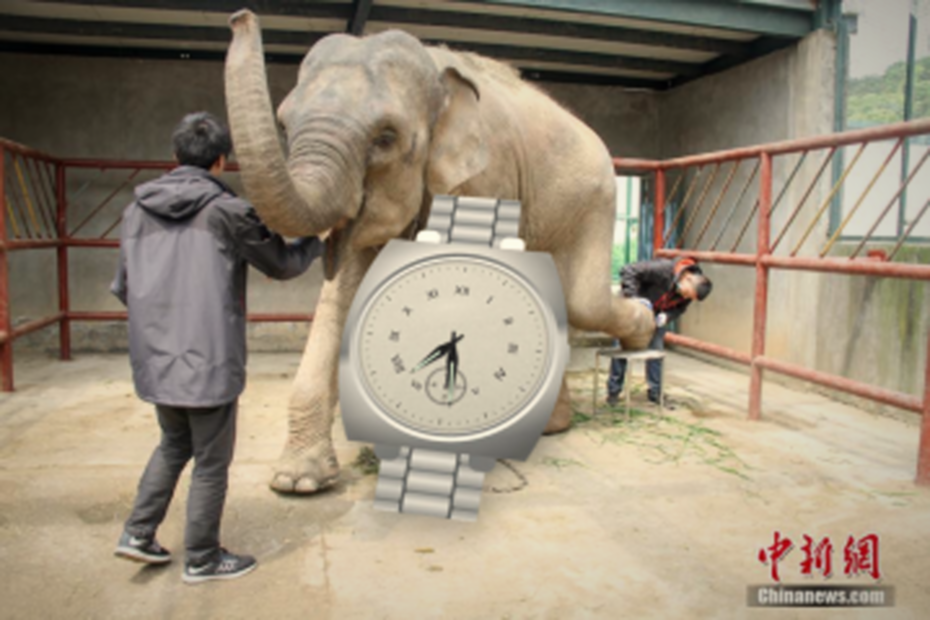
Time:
7h29
